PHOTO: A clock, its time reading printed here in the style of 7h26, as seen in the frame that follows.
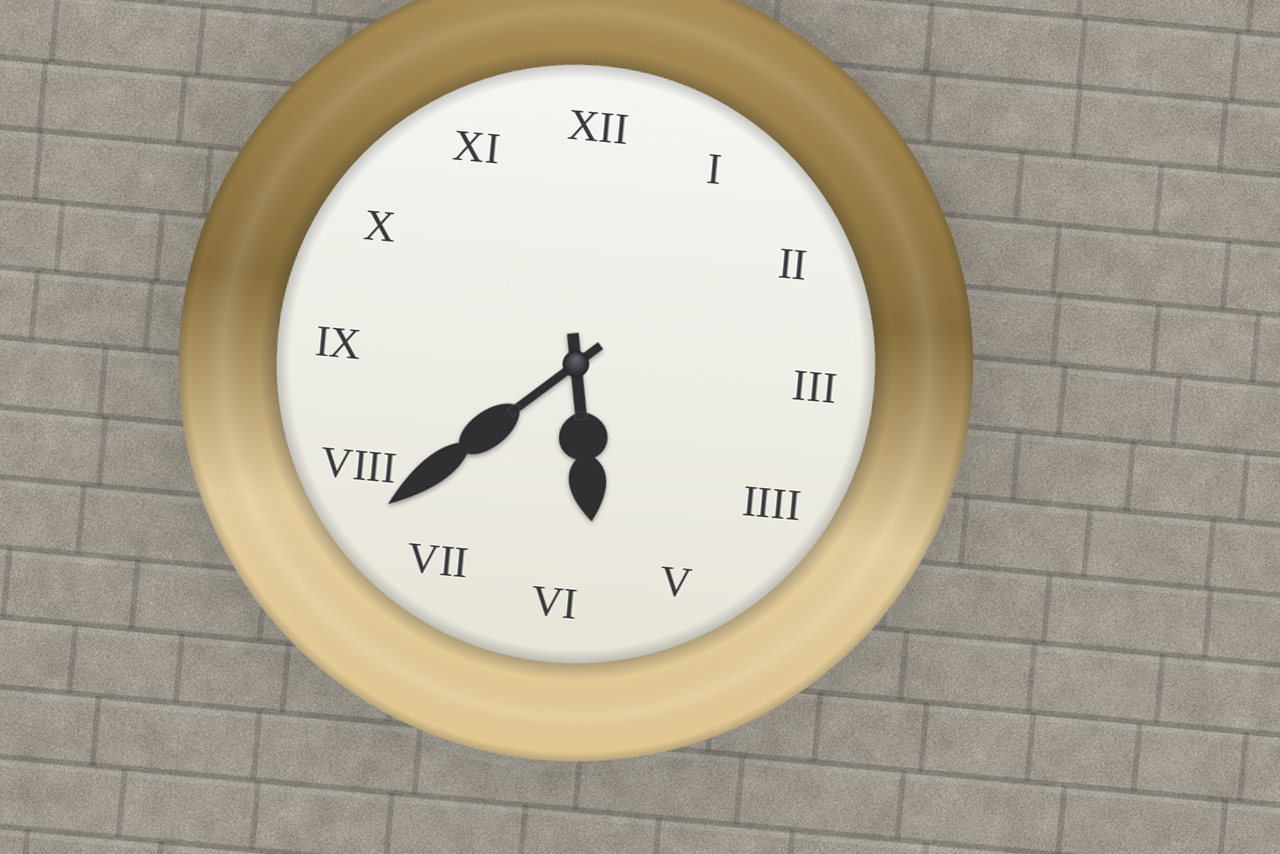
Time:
5h38
